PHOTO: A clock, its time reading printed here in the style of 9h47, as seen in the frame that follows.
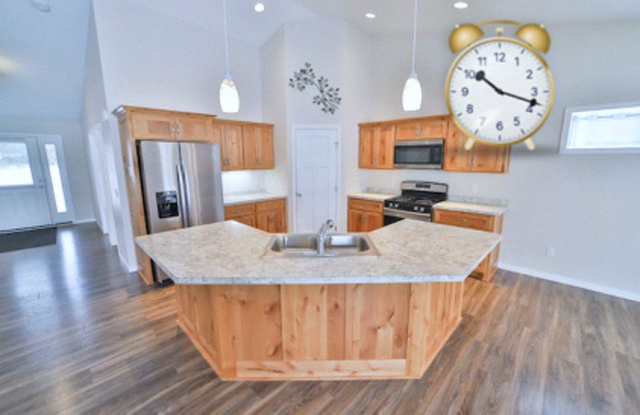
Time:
10h18
